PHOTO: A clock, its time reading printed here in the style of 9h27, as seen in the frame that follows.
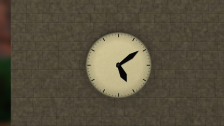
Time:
5h09
